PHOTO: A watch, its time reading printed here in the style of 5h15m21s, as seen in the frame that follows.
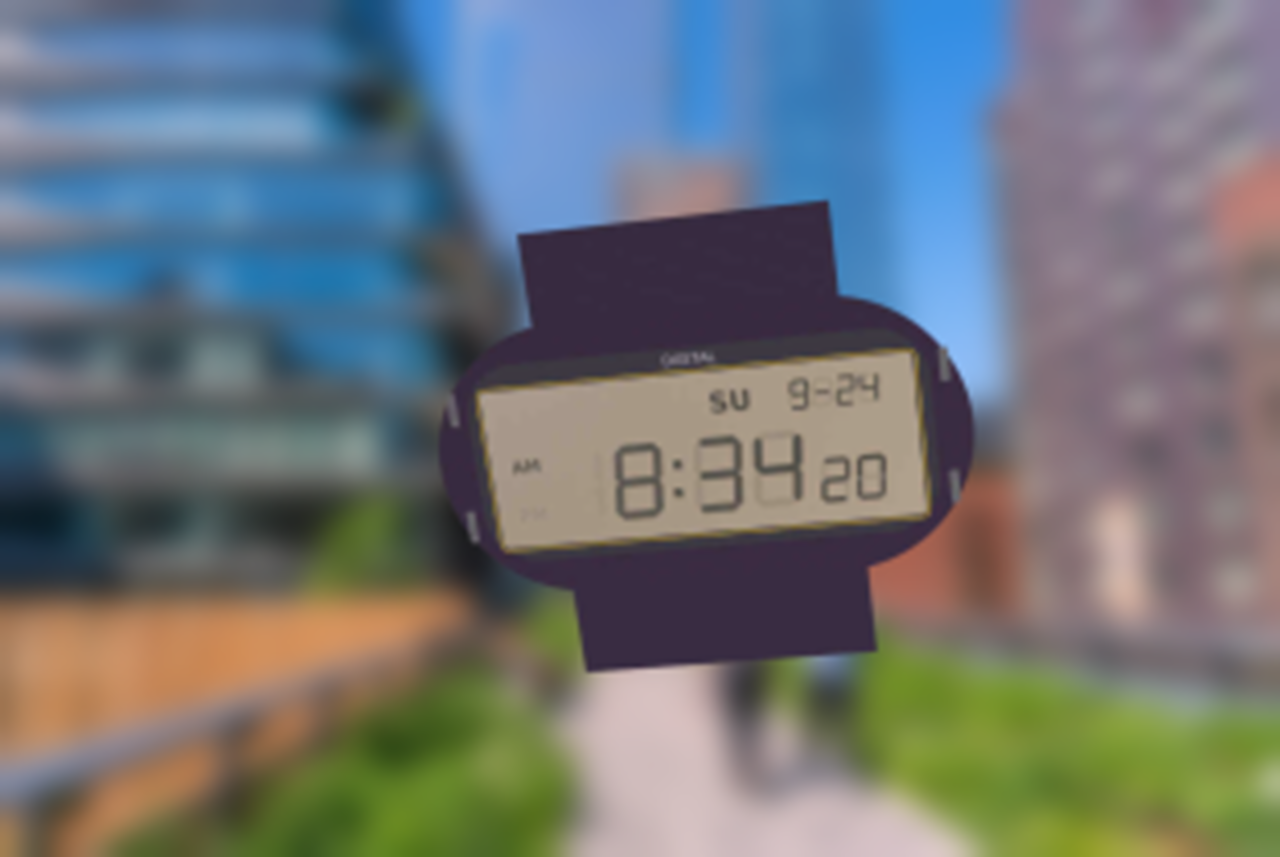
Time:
8h34m20s
